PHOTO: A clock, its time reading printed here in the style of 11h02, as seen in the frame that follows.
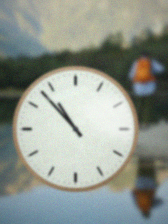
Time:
10h53
